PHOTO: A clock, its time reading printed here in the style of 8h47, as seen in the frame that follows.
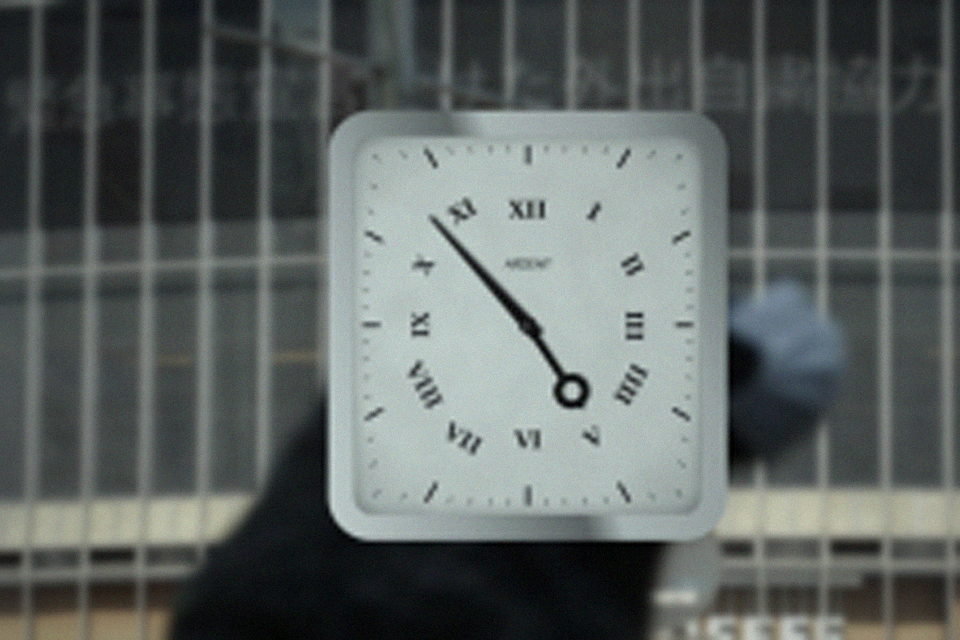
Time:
4h53
